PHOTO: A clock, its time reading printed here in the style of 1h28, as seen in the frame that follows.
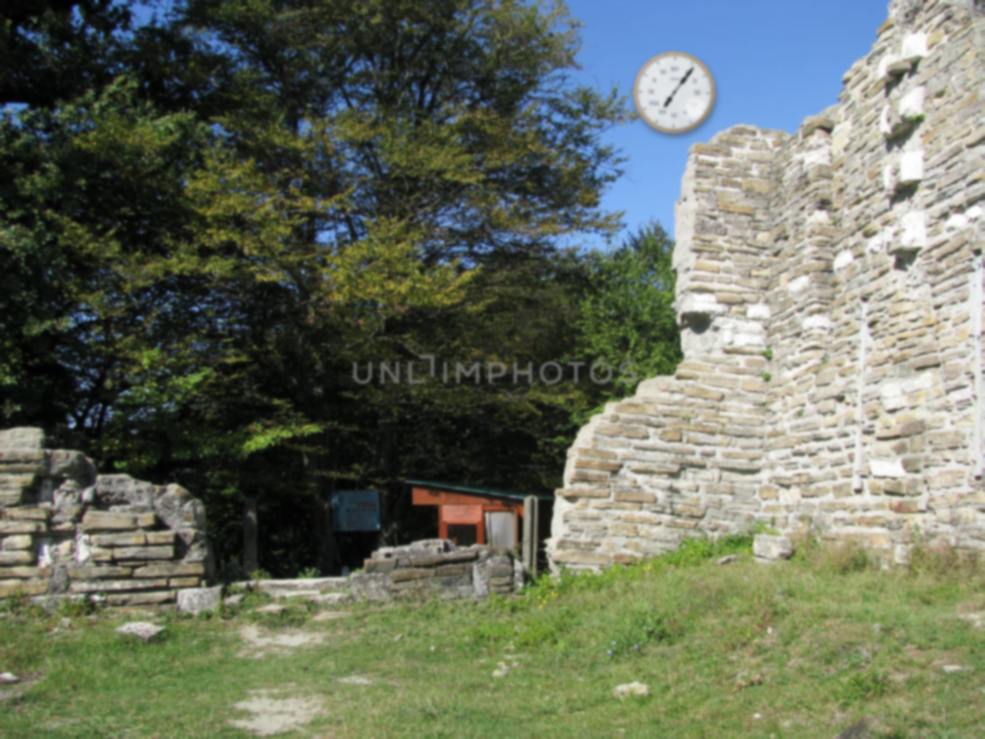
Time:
7h06
